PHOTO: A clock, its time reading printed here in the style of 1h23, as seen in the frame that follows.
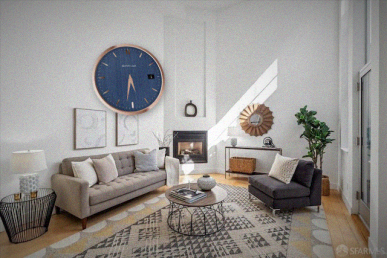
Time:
5h32
